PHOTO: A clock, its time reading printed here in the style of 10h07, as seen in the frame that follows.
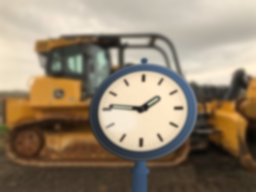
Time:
1h46
